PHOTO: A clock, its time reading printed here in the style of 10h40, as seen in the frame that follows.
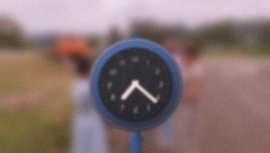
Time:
7h22
